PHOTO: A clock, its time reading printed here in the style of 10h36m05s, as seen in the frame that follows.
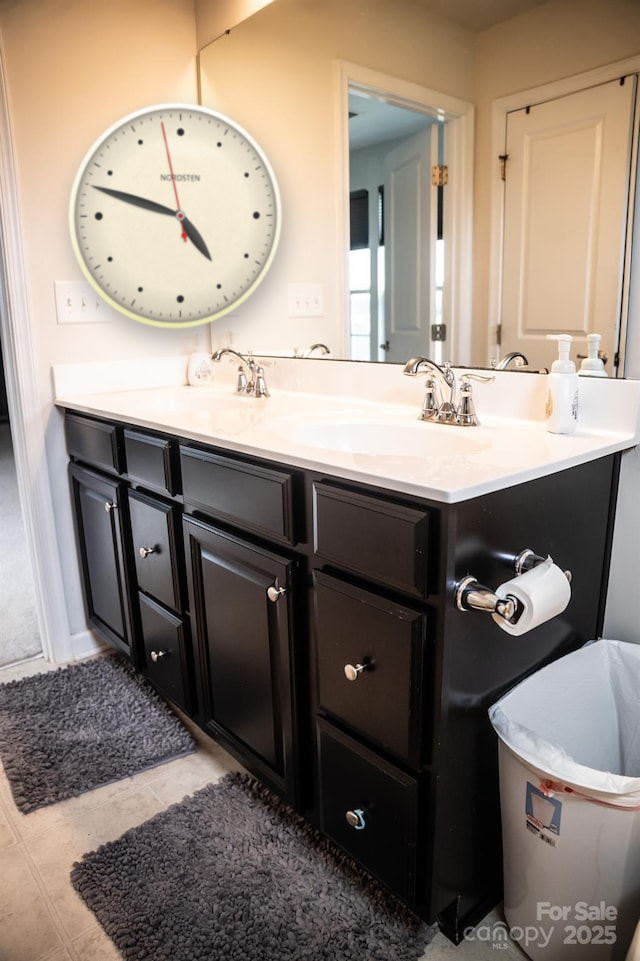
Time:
4h47m58s
